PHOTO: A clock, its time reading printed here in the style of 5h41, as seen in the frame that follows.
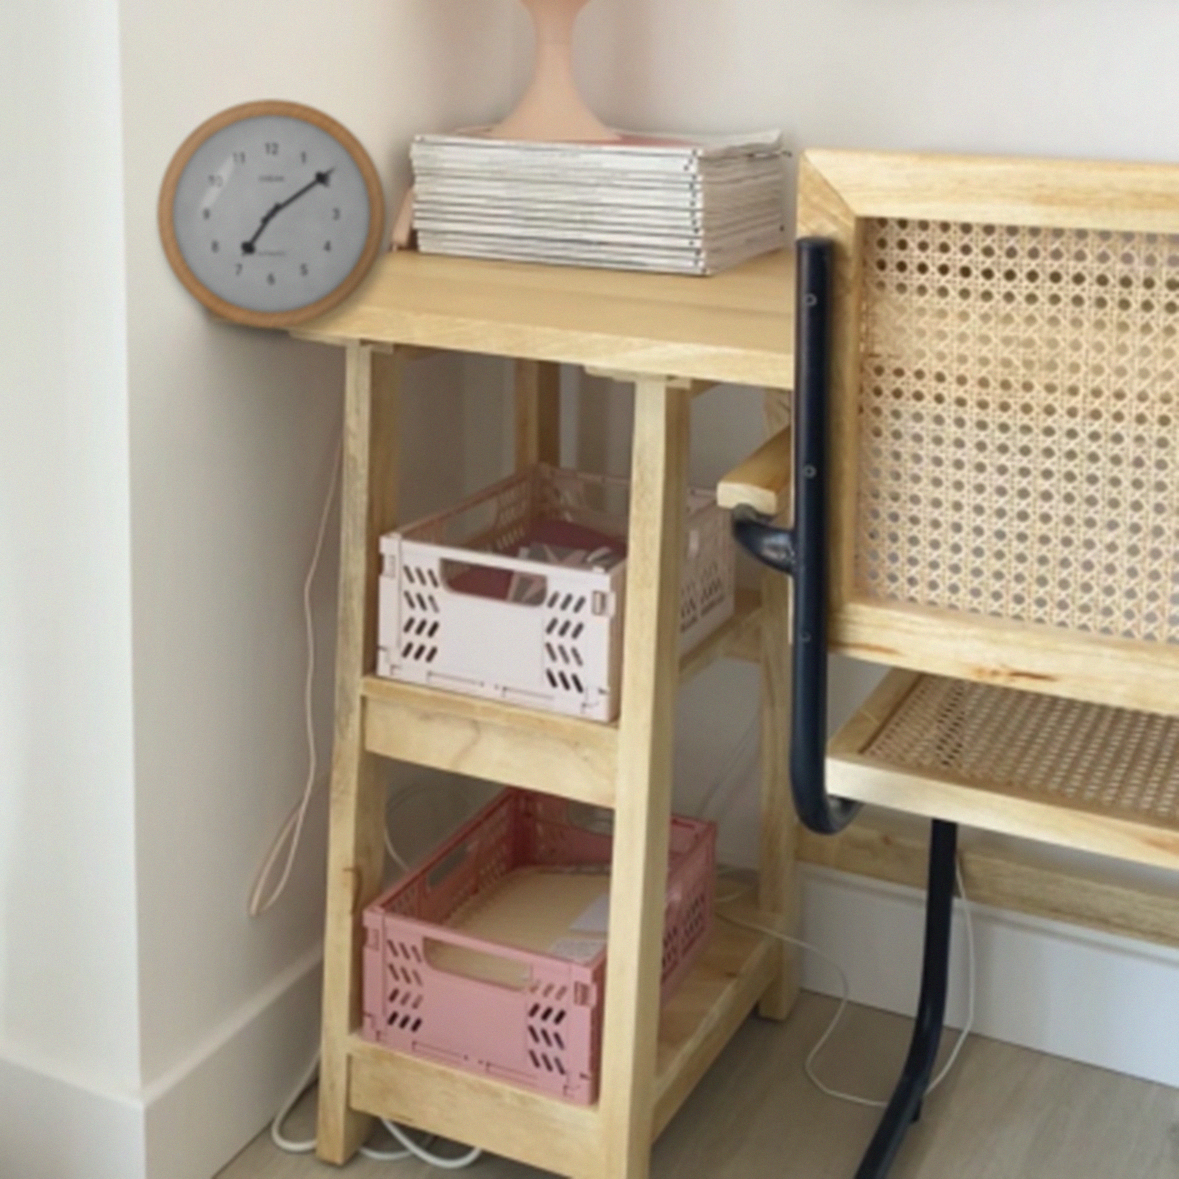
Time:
7h09
